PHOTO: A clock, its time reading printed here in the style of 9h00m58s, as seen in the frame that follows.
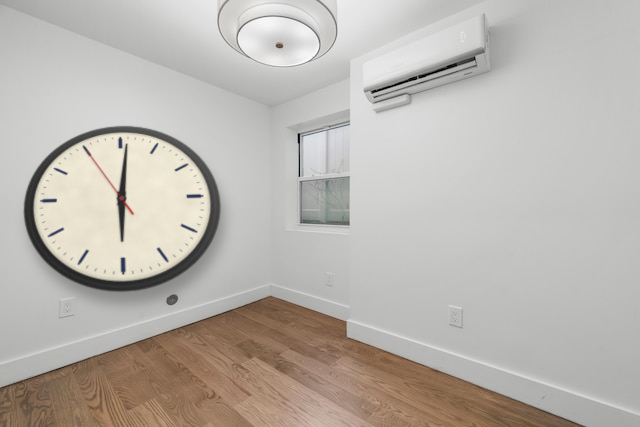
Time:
6h00m55s
